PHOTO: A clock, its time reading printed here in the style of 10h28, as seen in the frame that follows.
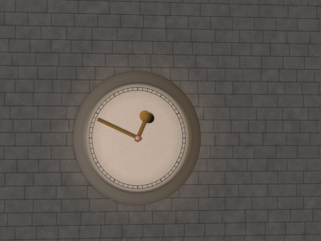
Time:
12h49
